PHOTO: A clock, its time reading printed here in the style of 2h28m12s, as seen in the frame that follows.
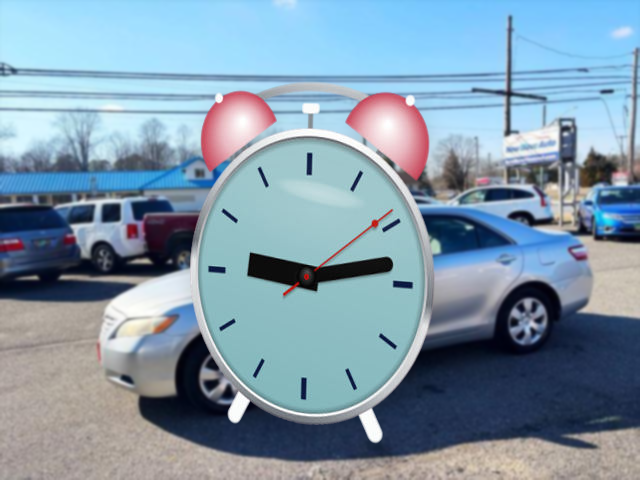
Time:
9h13m09s
